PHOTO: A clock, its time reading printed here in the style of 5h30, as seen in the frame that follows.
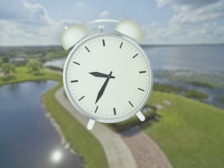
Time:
9h36
